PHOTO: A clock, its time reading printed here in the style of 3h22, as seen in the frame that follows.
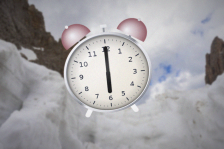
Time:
6h00
